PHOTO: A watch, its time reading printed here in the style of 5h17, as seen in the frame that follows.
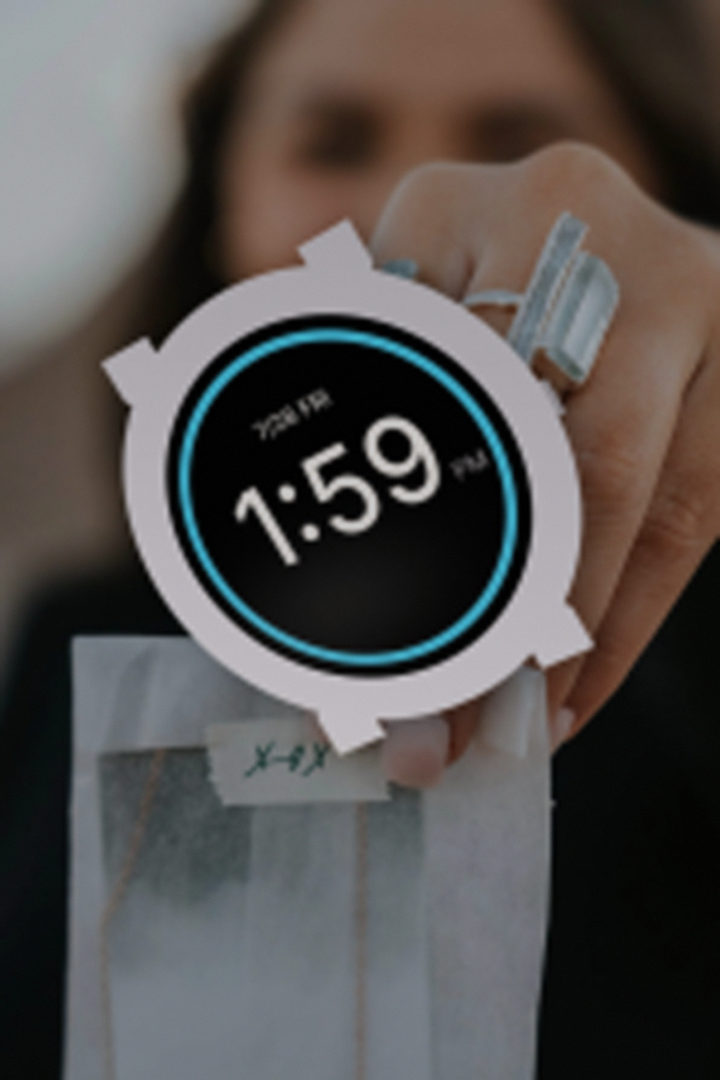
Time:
1h59
